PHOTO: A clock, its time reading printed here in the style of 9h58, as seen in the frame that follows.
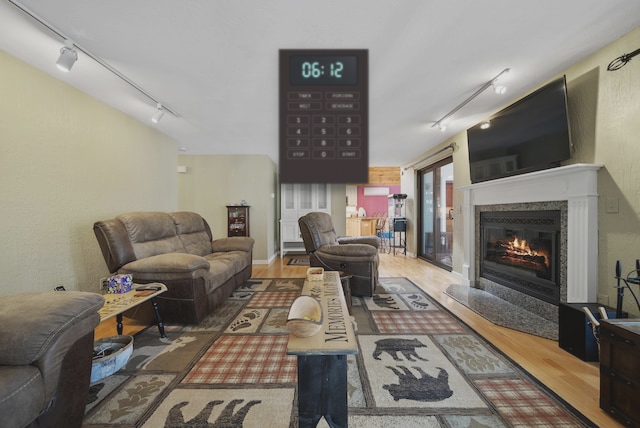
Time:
6h12
